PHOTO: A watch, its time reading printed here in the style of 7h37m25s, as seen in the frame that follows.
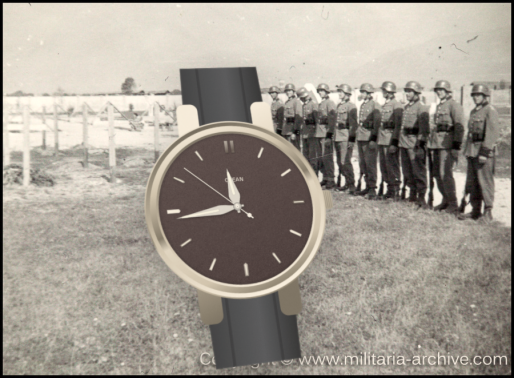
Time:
11h43m52s
